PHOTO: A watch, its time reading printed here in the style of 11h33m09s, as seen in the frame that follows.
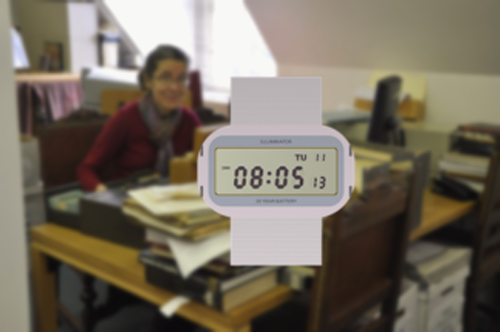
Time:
8h05m13s
